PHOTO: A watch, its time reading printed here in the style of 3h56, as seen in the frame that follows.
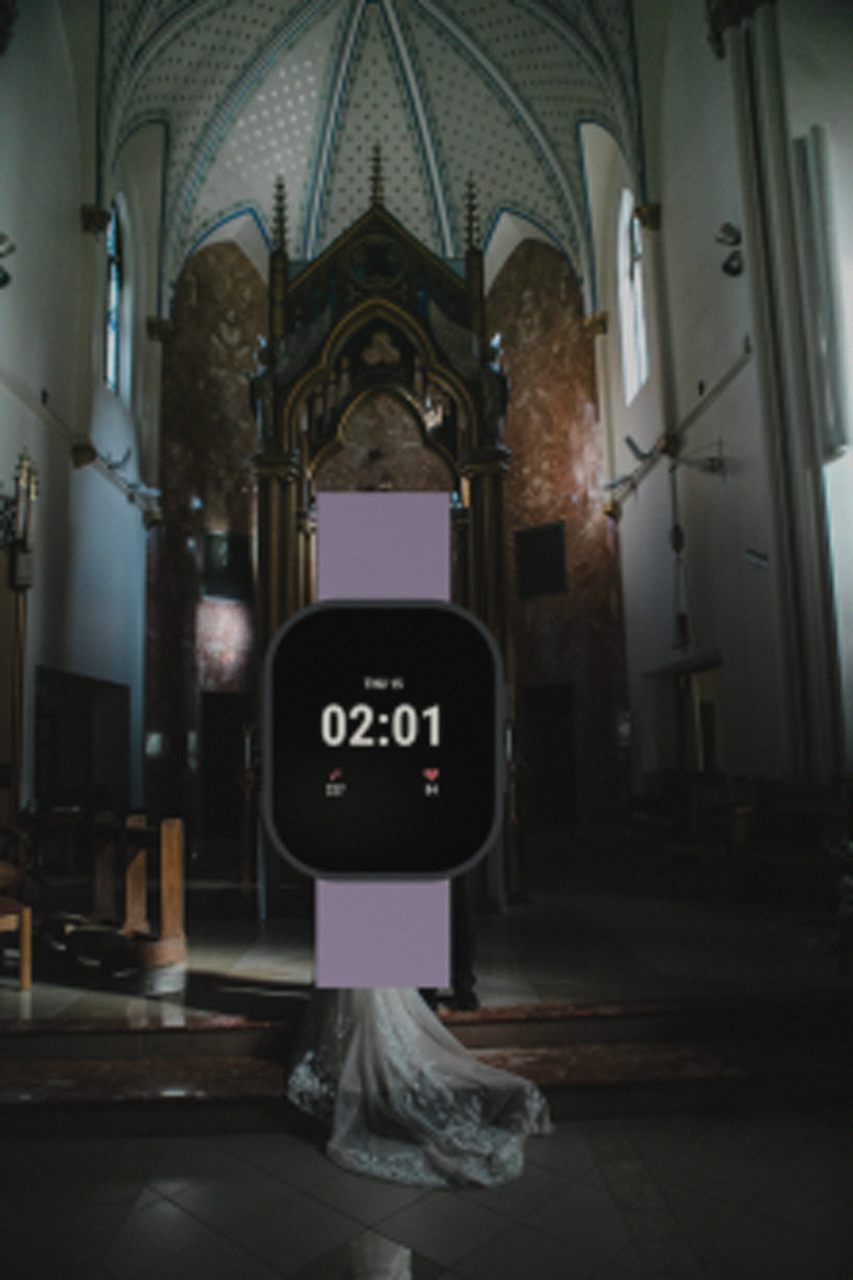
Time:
2h01
